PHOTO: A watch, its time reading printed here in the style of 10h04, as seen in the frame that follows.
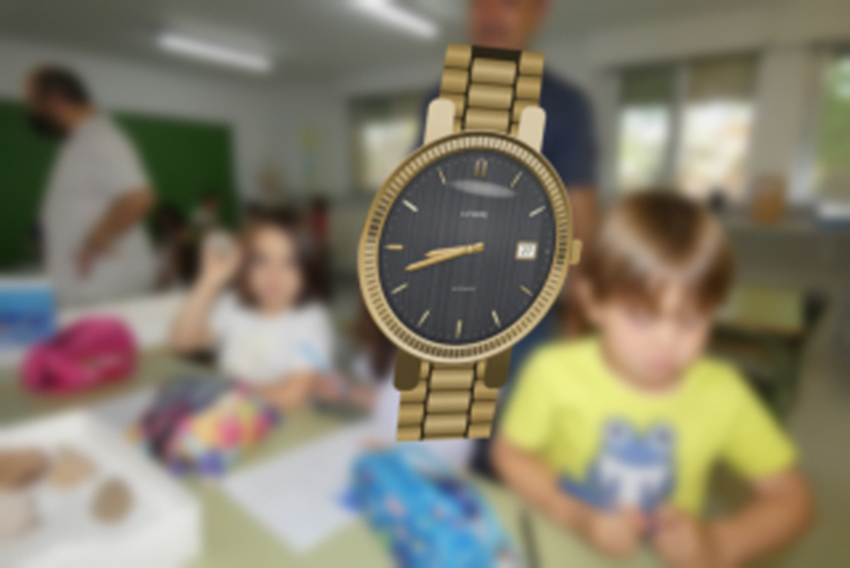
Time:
8h42
